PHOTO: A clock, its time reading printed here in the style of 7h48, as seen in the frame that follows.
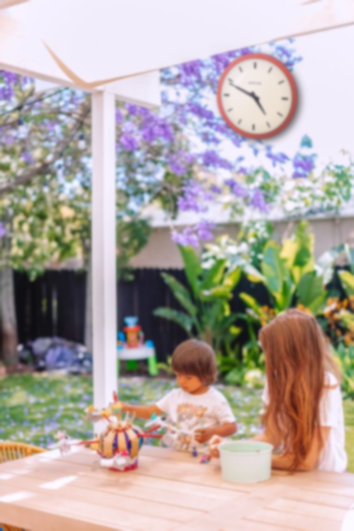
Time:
4h49
